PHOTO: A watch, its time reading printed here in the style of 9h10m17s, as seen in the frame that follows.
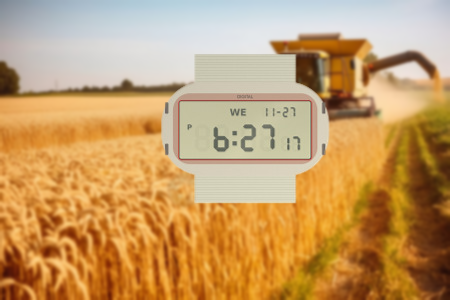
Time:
6h27m17s
